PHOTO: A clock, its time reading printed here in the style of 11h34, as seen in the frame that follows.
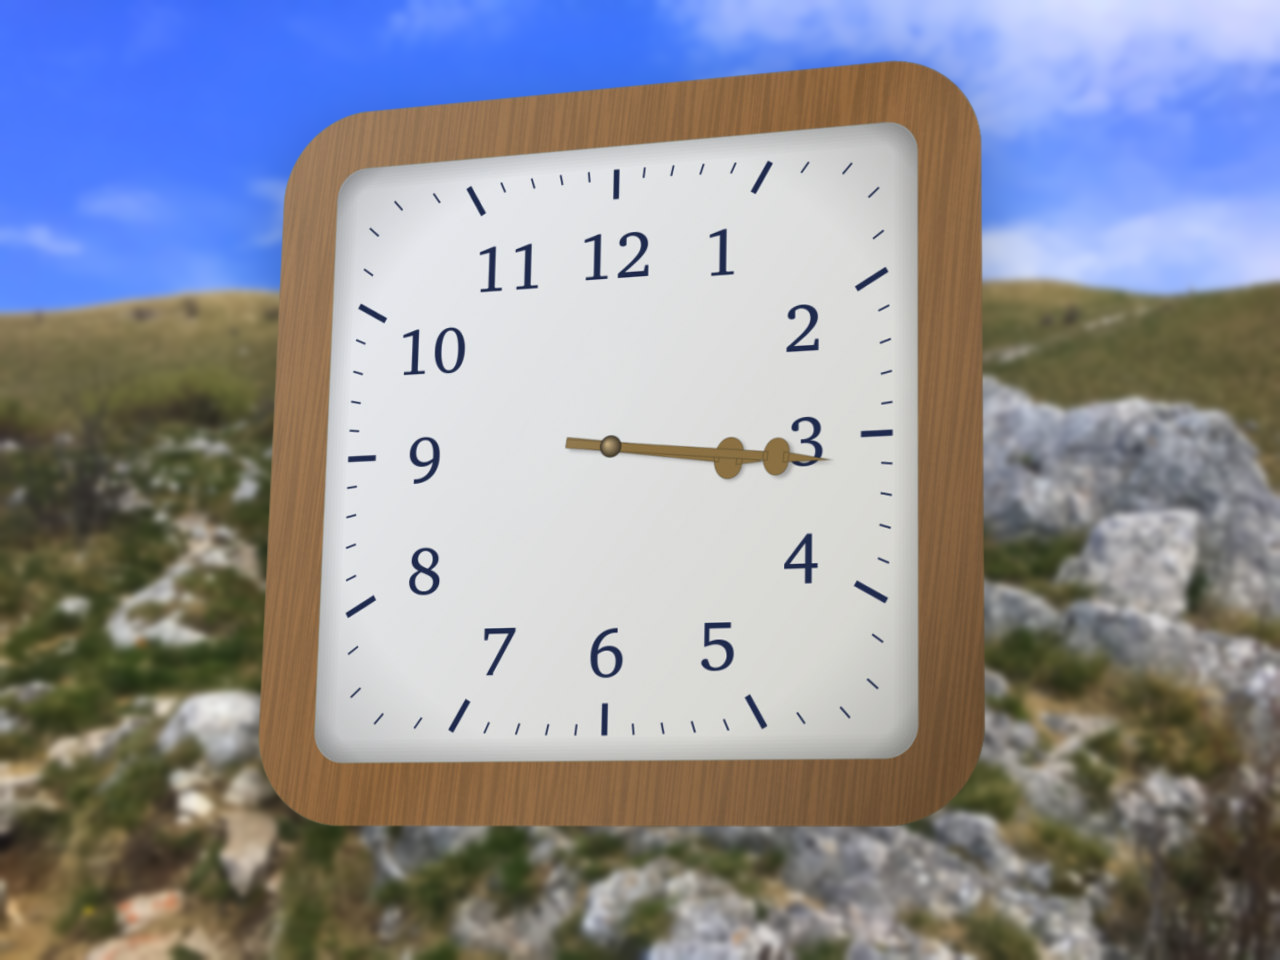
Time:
3h16
